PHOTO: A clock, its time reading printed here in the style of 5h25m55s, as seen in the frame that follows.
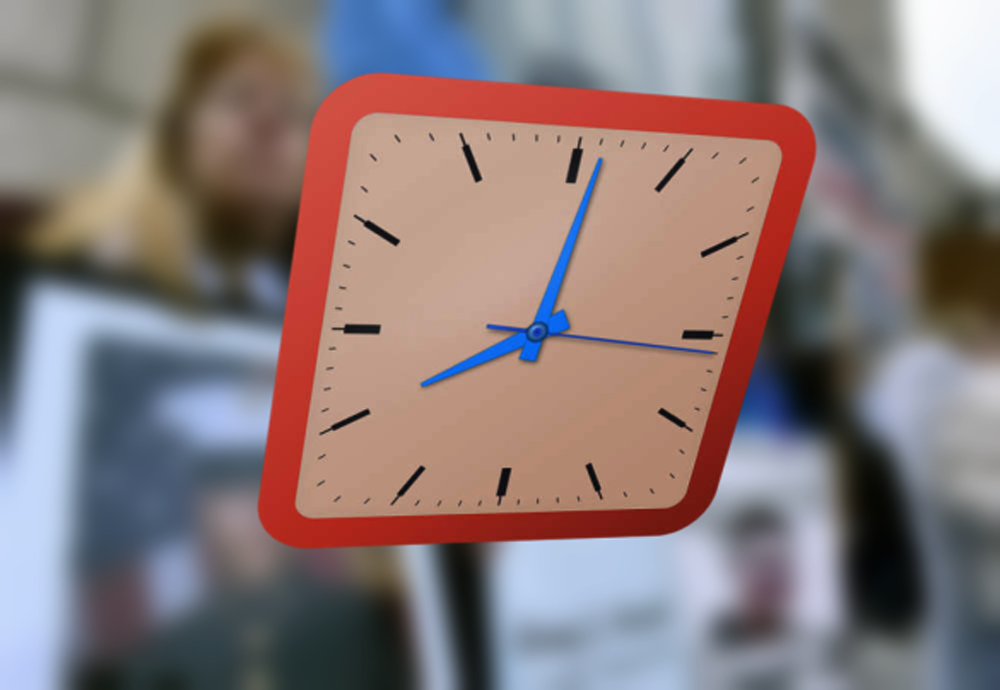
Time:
8h01m16s
